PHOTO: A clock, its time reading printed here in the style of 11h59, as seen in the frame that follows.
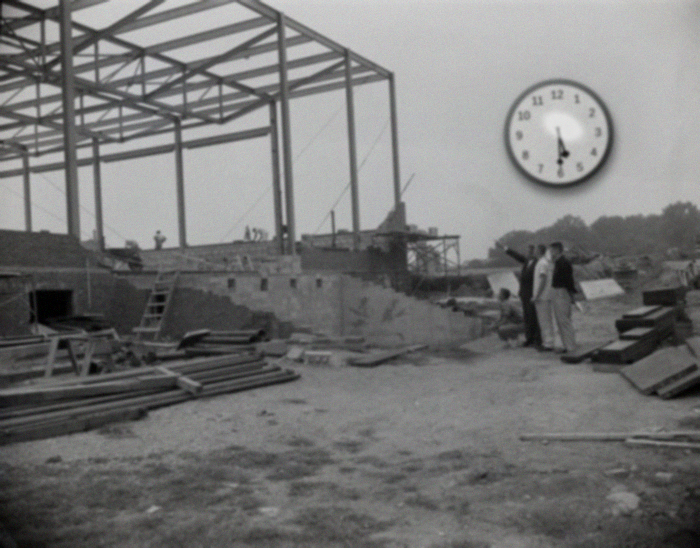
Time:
5h30
